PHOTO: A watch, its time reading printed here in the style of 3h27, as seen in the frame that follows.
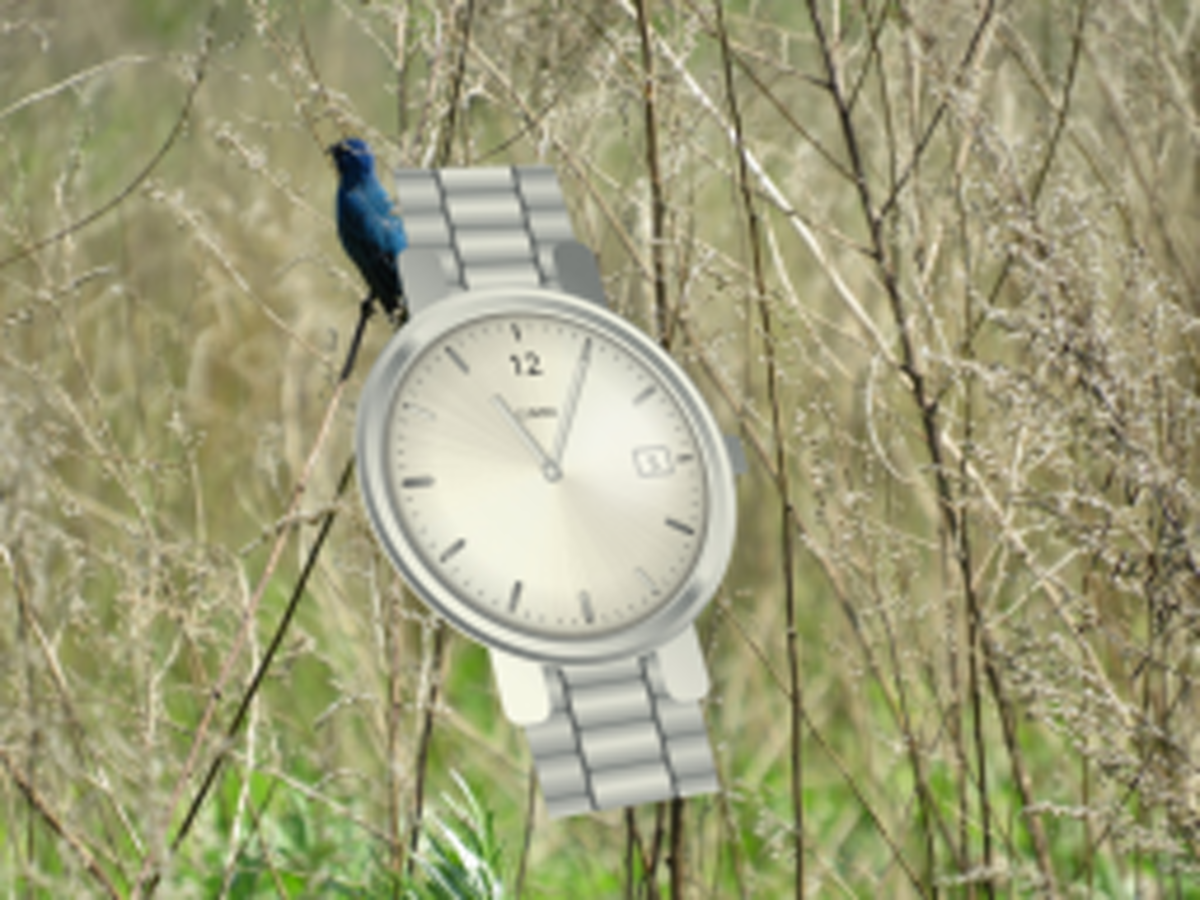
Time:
11h05
